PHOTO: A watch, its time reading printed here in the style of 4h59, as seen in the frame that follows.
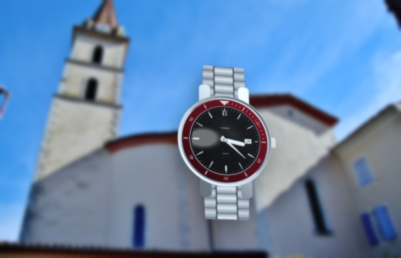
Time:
3h22
